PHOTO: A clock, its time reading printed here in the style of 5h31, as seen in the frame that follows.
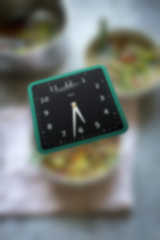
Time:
5h32
